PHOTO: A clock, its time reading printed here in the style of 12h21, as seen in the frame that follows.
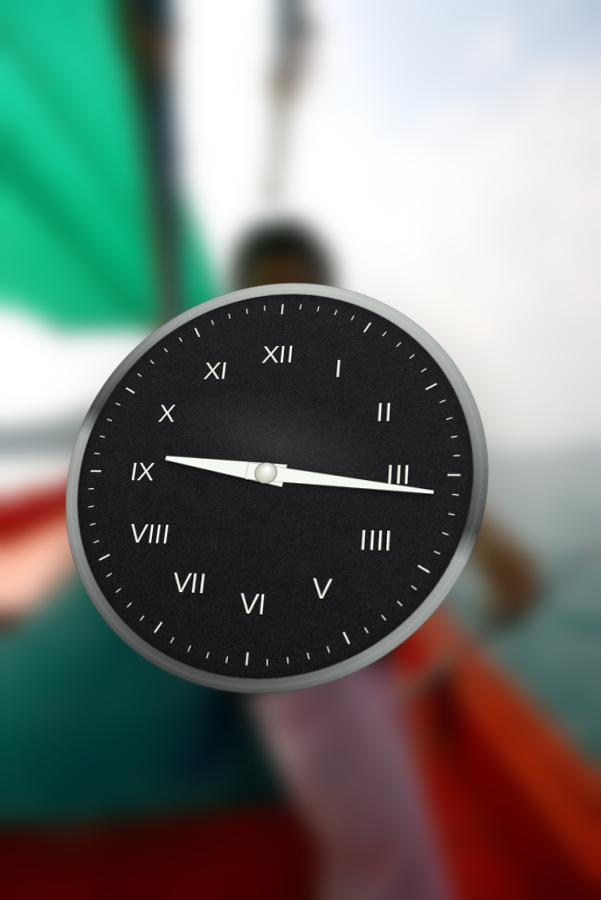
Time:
9h16
